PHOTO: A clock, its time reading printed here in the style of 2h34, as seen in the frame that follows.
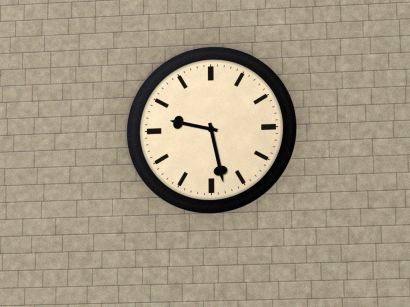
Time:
9h28
